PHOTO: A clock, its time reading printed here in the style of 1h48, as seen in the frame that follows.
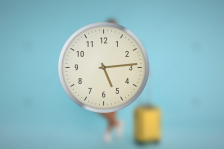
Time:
5h14
